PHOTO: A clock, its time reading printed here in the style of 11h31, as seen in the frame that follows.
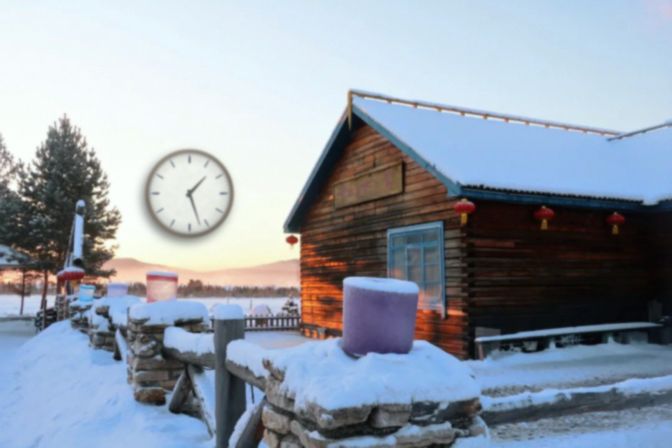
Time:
1h27
